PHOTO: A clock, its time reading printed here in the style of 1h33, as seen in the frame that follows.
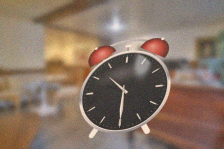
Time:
10h30
